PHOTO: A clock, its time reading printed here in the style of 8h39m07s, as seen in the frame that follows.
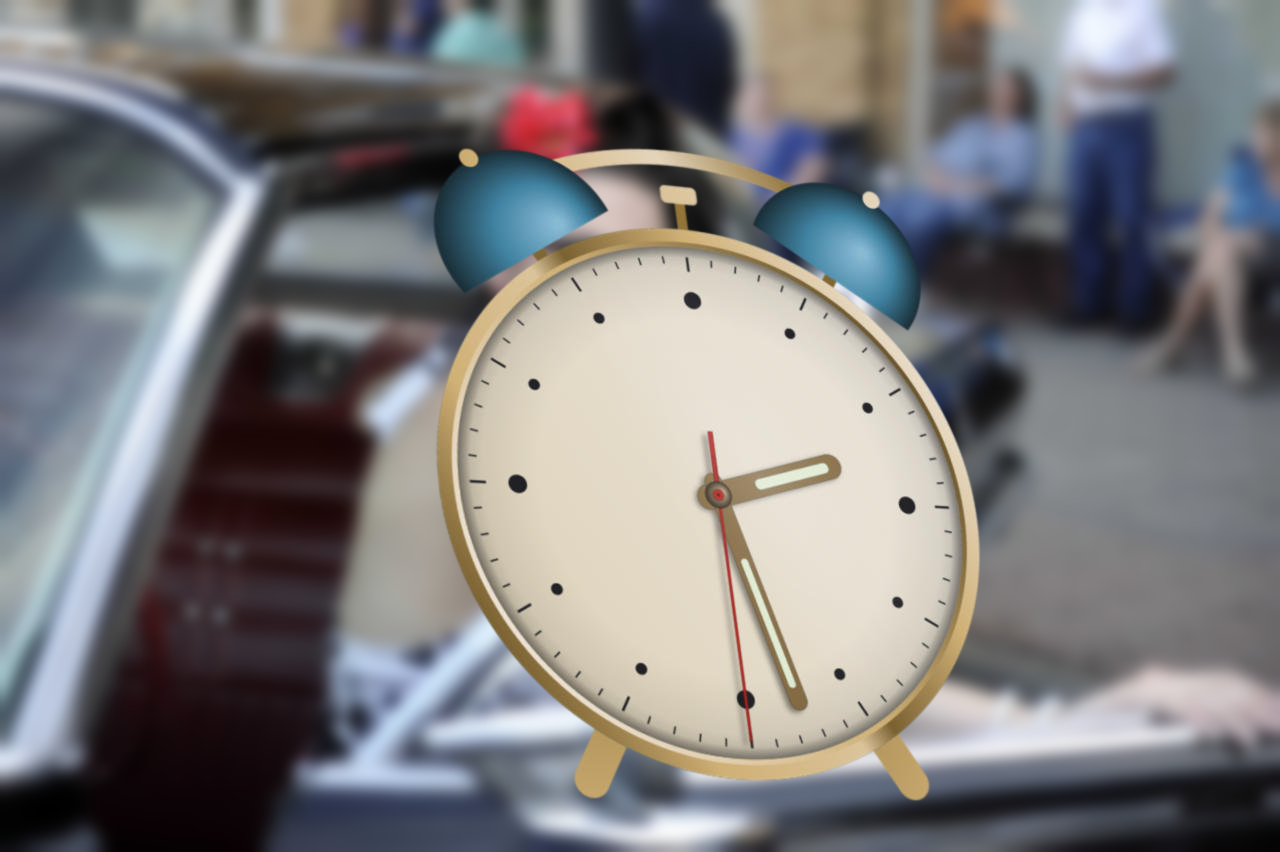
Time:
2h27m30s
